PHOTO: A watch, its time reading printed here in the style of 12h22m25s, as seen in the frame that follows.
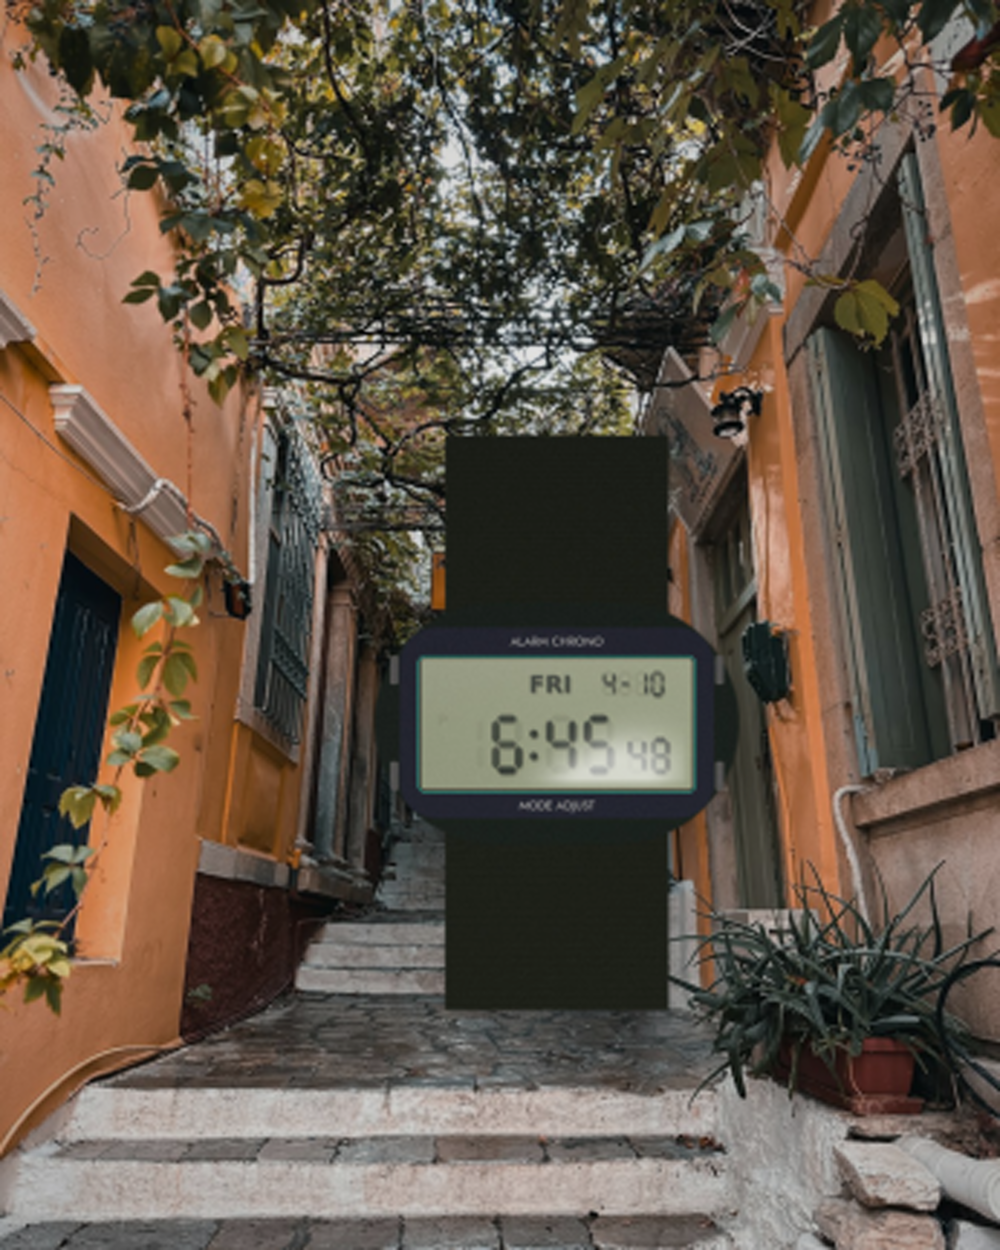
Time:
6h45m48s
